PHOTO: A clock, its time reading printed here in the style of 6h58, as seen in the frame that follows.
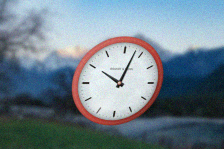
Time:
10h03
